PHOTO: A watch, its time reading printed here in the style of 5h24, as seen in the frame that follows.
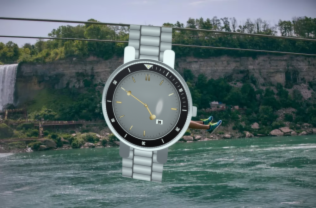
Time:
4h50
